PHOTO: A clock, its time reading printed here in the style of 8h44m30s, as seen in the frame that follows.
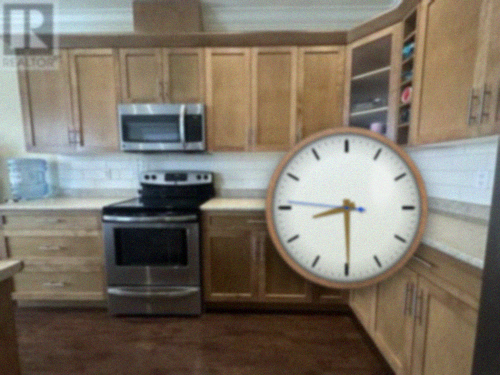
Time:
8h29m46s
